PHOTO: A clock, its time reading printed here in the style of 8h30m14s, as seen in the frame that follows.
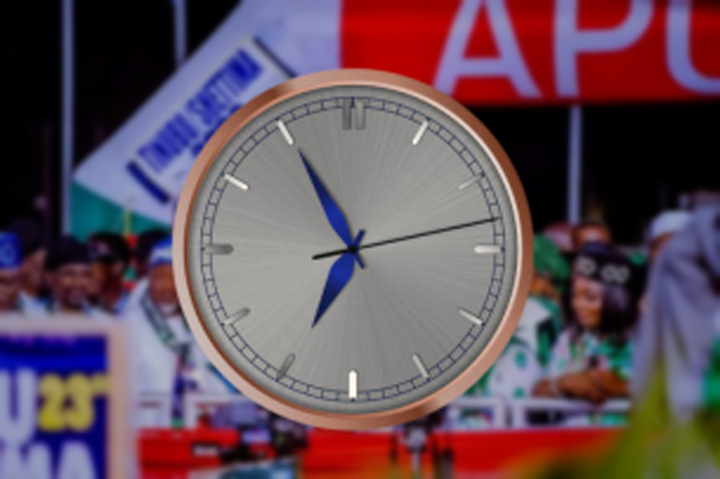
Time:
6h55m13s
